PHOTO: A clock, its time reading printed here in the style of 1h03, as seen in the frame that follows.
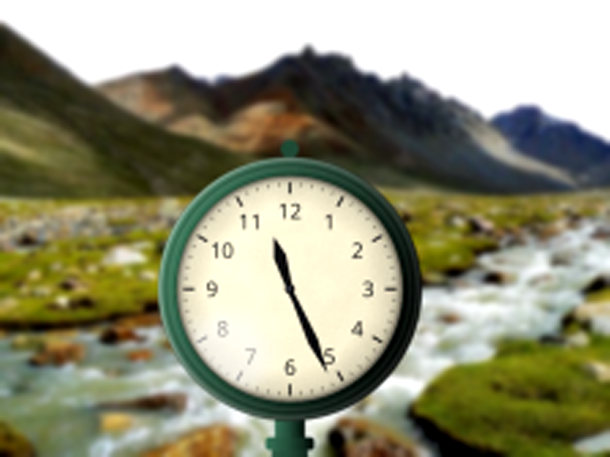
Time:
11h26
